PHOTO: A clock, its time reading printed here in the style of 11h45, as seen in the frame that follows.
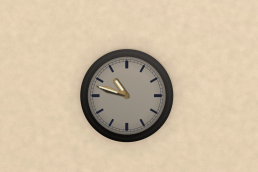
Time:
10h48
